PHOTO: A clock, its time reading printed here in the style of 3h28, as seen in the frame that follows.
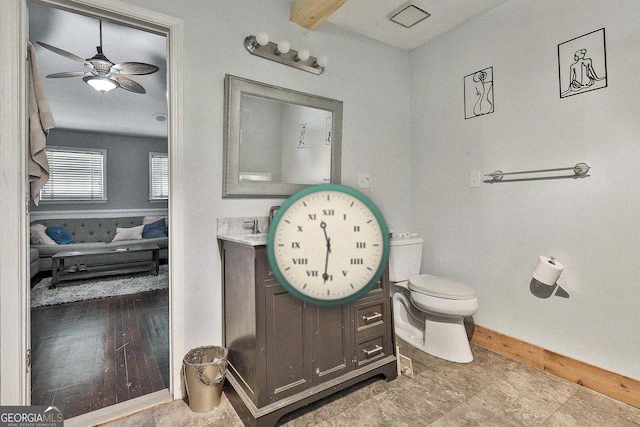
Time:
11h31
